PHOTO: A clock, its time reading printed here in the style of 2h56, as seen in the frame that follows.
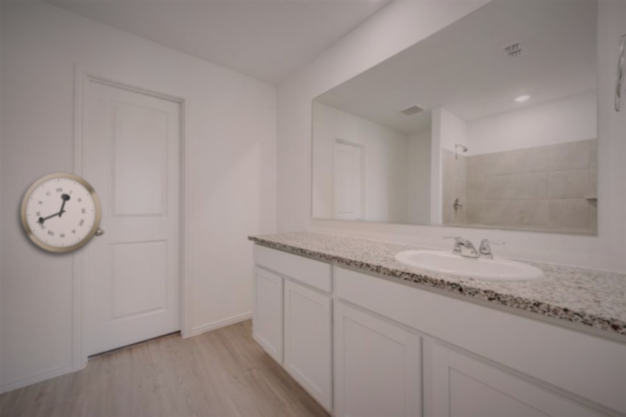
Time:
12h42
